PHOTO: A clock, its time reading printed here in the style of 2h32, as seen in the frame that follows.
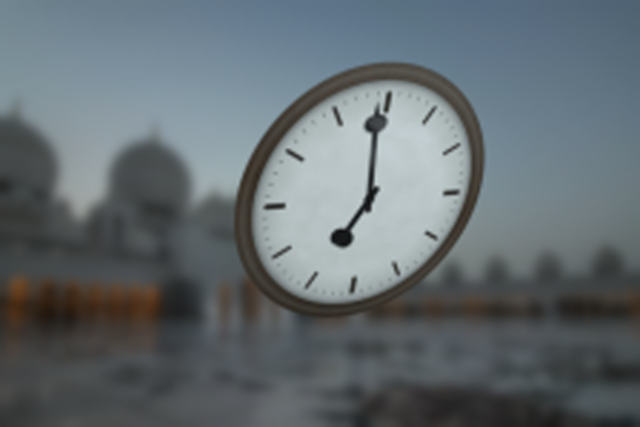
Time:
6h59
